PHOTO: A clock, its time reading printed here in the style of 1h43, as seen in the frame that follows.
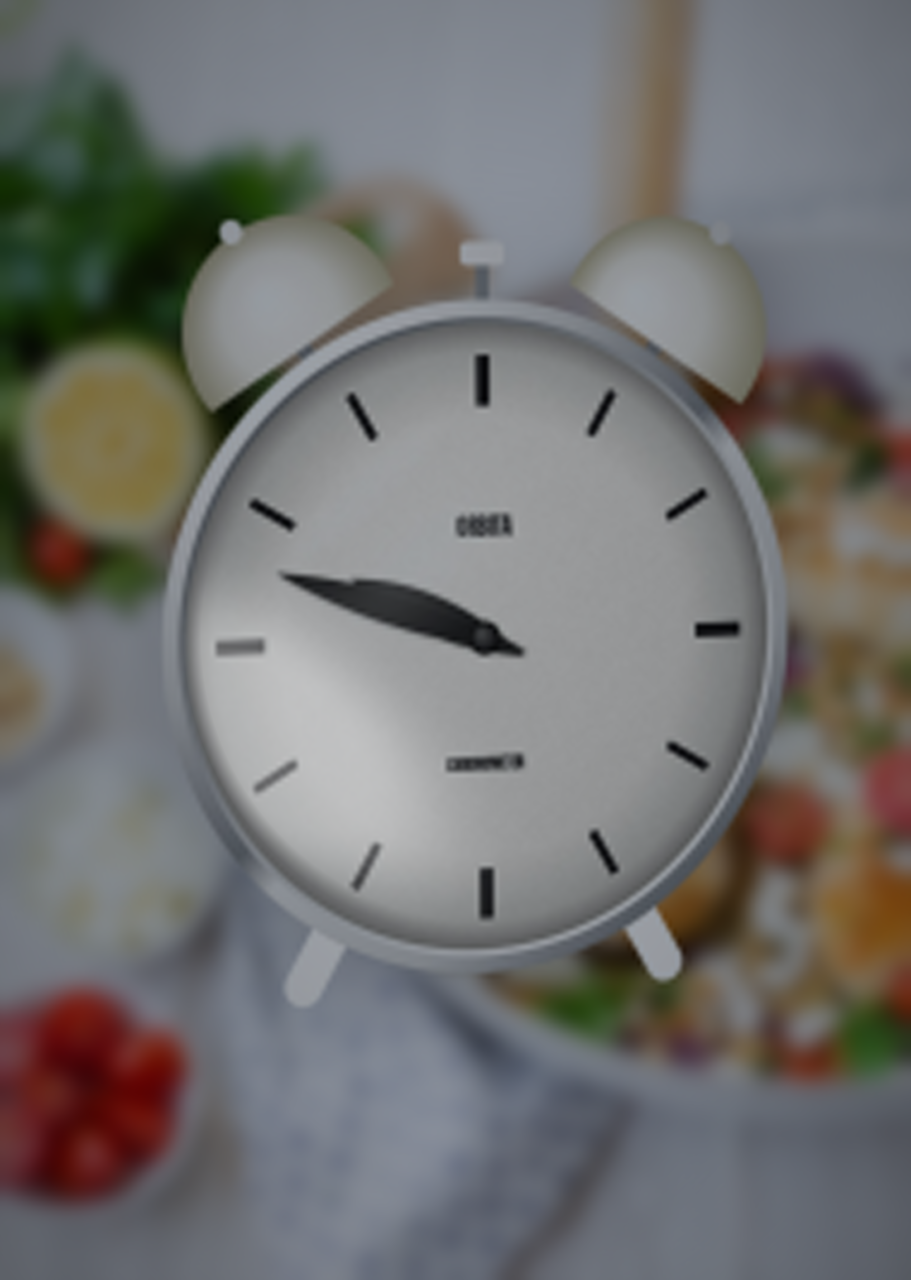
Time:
9h48
